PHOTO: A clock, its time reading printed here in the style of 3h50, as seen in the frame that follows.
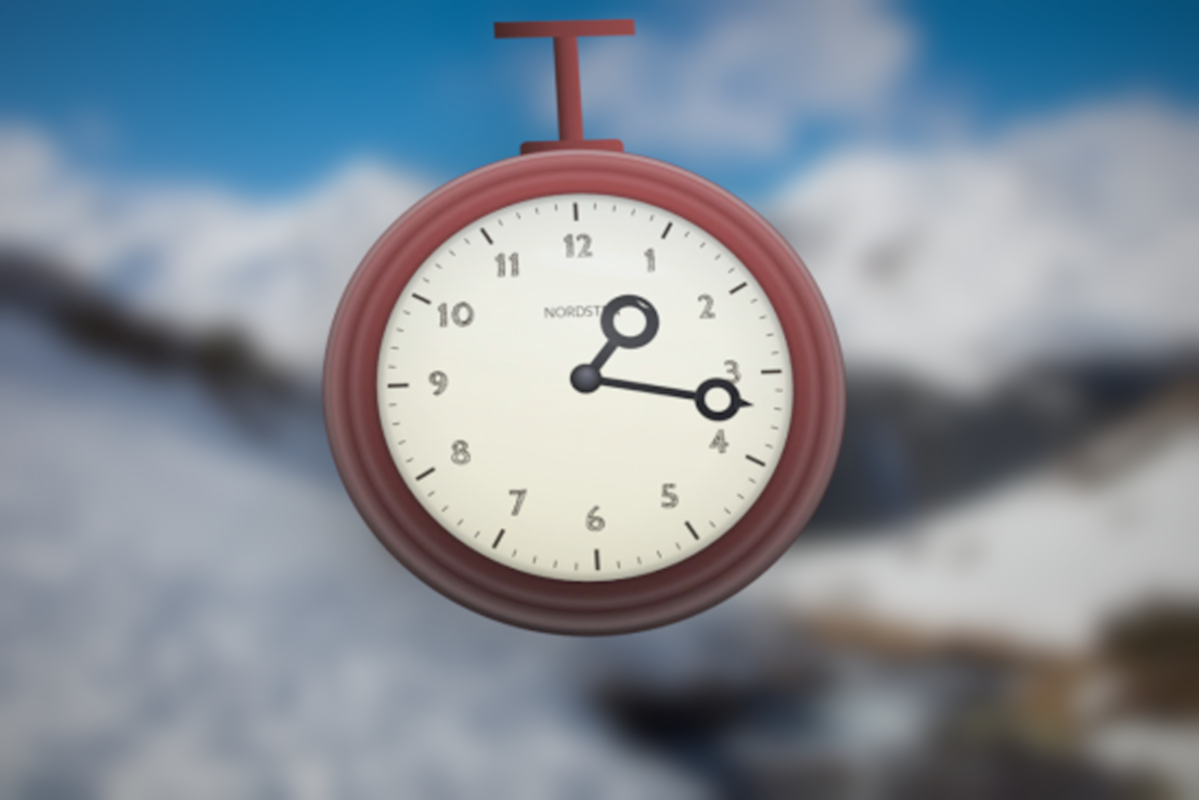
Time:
1h17
